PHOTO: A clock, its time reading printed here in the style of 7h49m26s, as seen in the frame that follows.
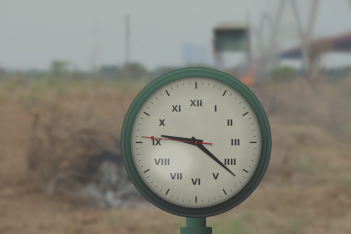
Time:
9h21m46s
